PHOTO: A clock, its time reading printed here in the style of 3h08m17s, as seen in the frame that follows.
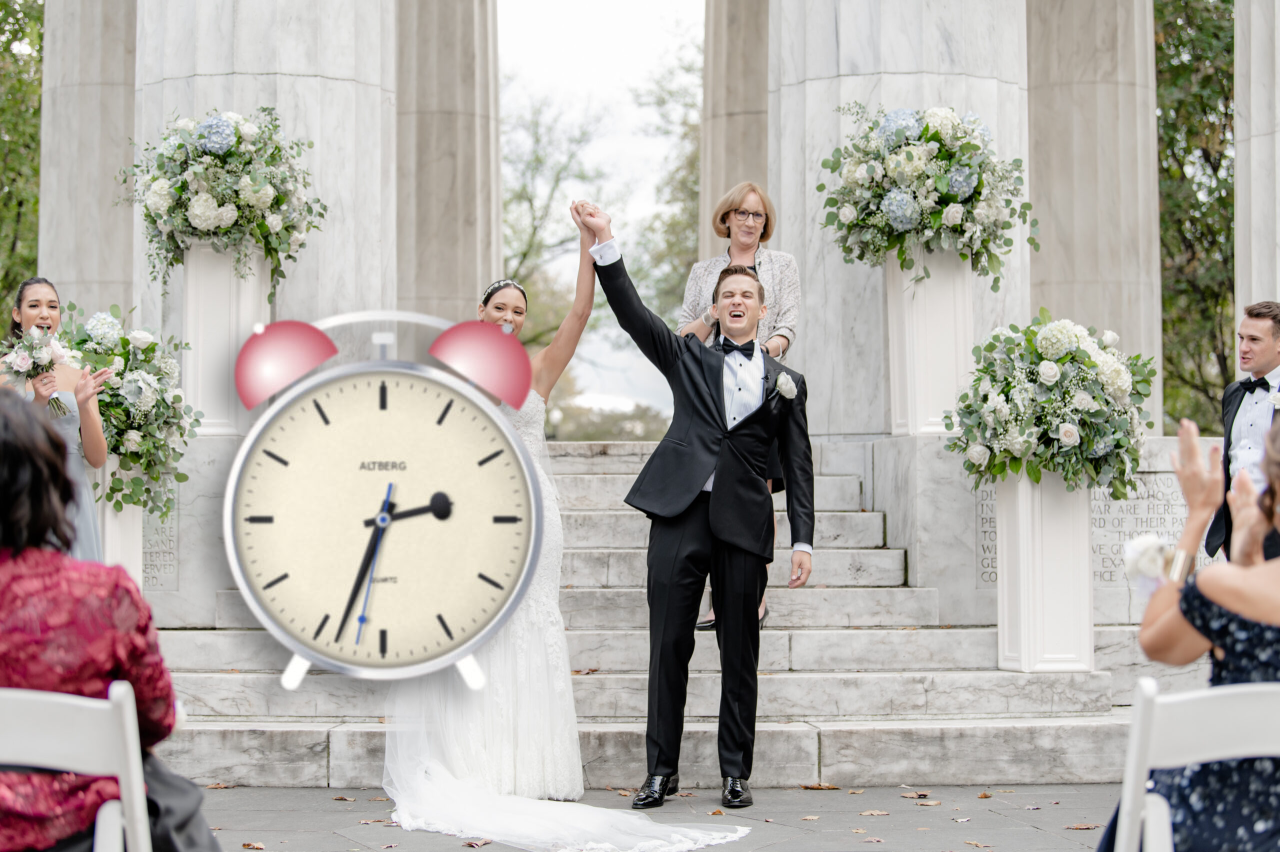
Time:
2h33m32s
